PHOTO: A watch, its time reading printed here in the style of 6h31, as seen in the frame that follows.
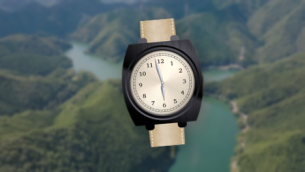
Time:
5h58
